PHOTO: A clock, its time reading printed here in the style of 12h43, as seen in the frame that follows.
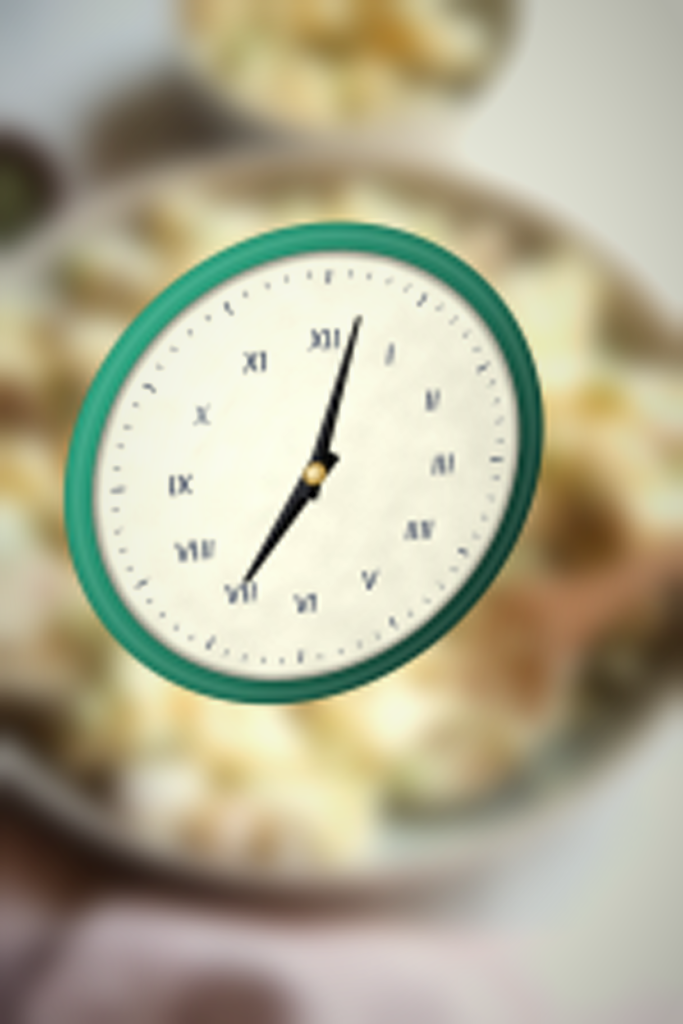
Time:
7h02
